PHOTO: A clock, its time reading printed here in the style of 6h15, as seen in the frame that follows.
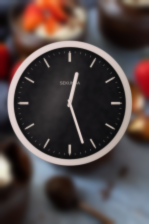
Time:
12h27
